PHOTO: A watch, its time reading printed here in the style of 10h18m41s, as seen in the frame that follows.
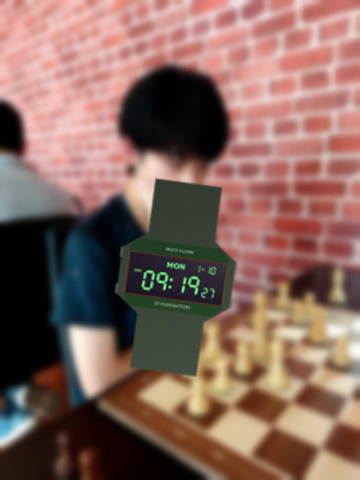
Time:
9h19m27s
